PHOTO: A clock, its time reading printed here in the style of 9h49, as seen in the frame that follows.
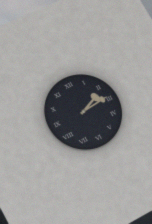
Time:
2h14
